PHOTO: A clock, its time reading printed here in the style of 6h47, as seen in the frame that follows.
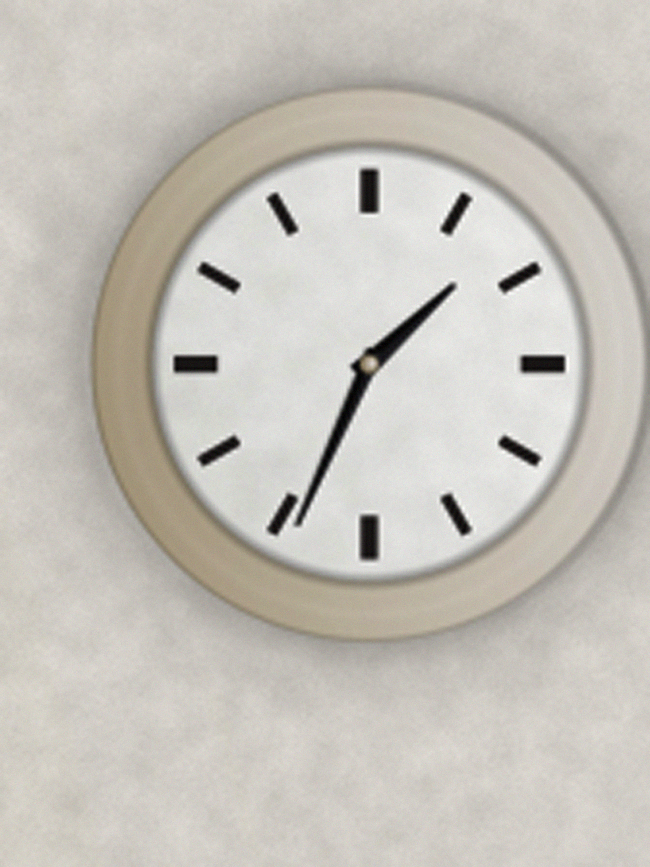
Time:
1h34
